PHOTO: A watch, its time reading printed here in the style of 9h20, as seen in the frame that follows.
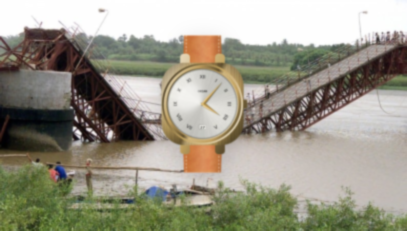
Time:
4h07
